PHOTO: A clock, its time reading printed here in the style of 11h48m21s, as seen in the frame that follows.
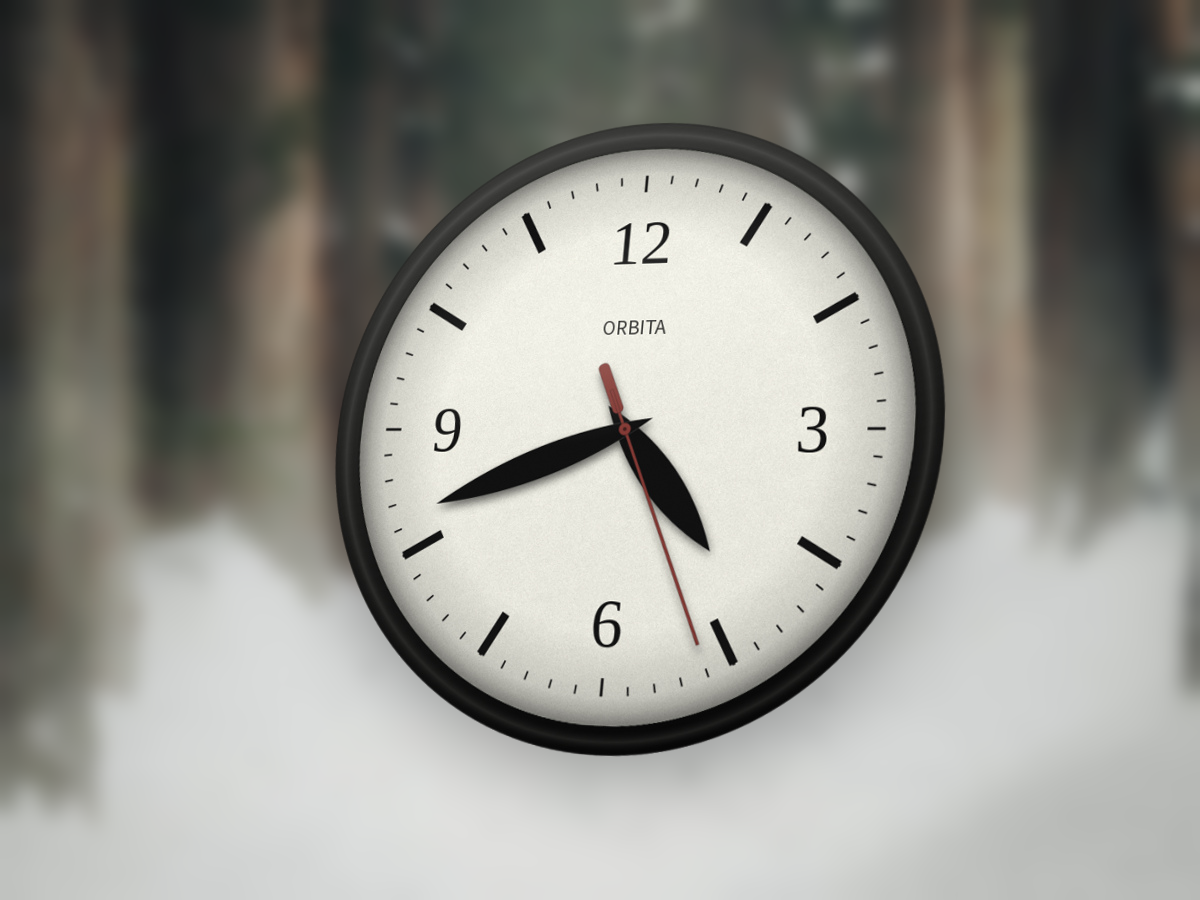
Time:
4h41m26s
